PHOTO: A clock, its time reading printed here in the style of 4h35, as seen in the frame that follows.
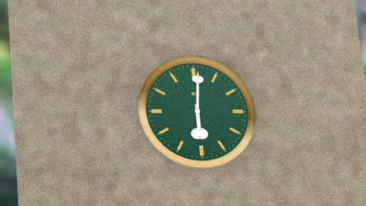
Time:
6h01
